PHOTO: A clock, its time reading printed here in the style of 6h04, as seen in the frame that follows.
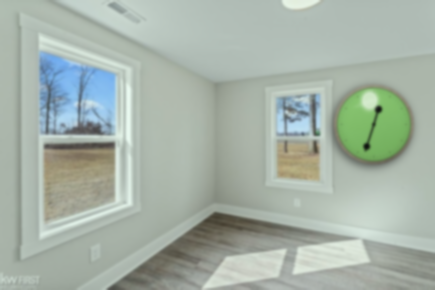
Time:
12h33
